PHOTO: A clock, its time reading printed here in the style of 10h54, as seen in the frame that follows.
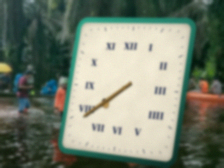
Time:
7h39
